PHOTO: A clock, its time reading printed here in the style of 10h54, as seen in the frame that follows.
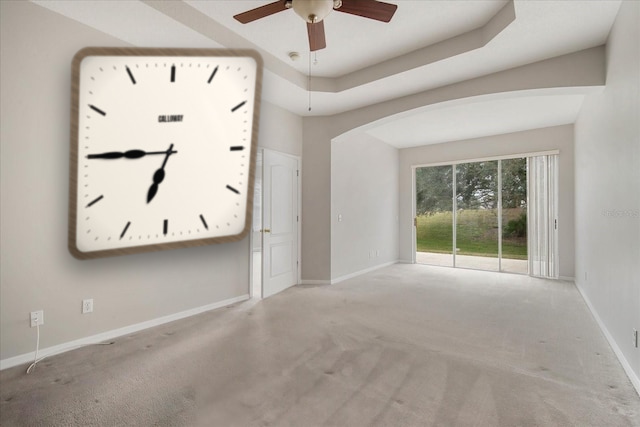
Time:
6h45
